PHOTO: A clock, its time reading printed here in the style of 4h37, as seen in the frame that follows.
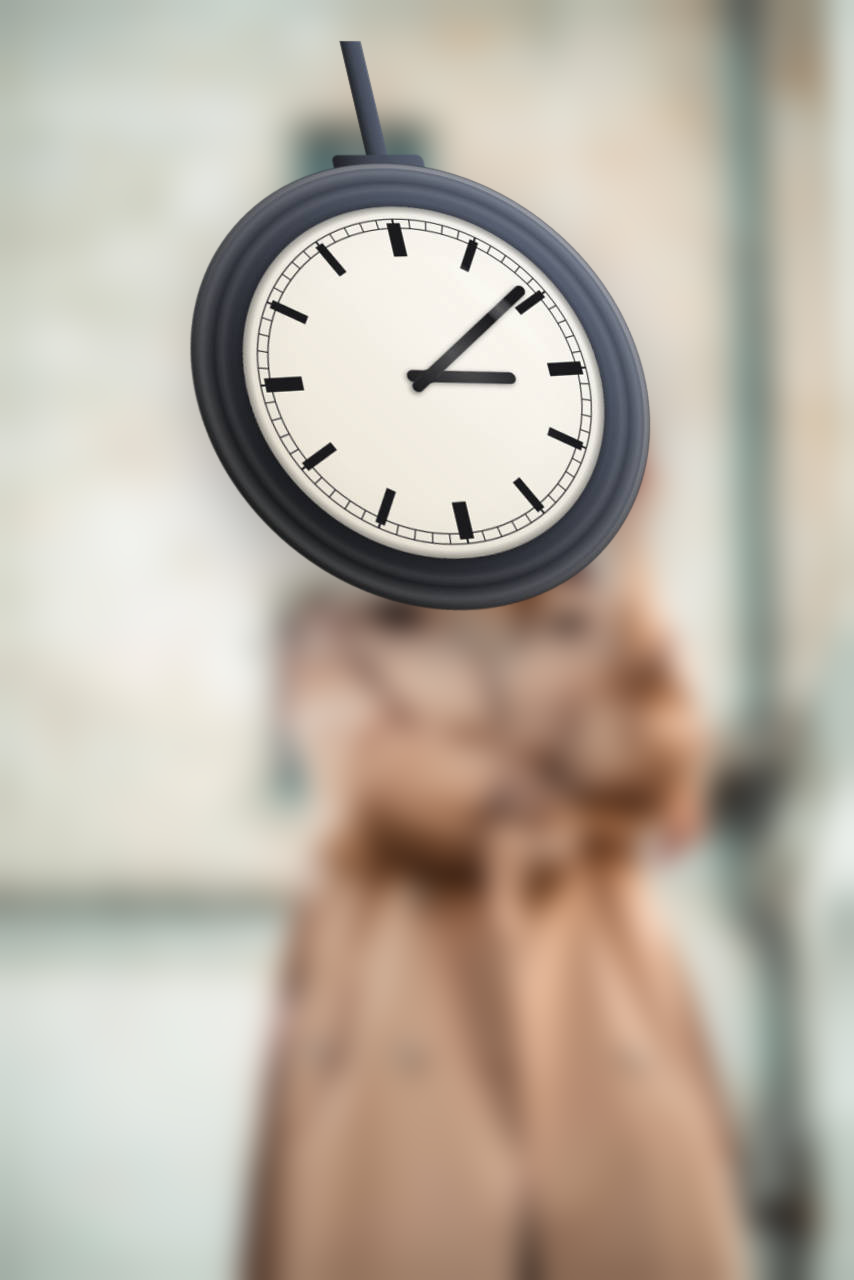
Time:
3h09
